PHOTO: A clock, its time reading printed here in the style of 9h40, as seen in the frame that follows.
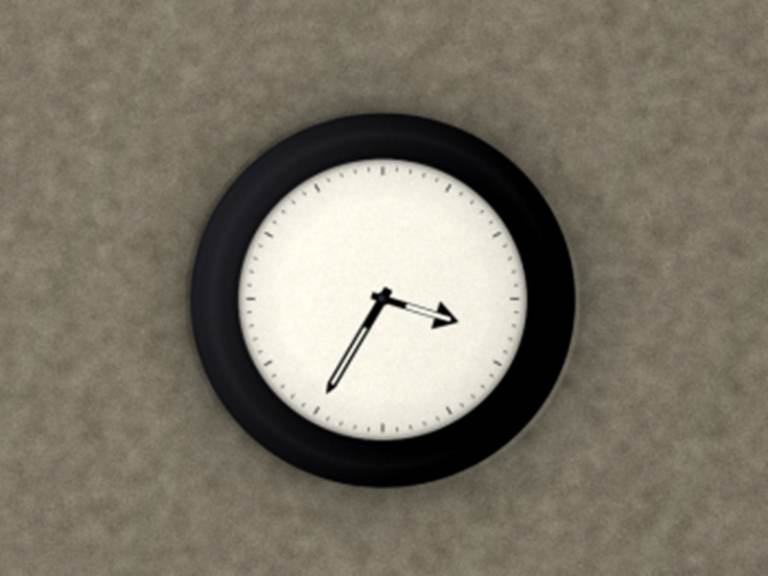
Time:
3h35
